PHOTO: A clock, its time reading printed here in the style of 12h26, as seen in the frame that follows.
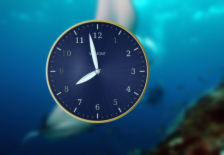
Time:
7h58
